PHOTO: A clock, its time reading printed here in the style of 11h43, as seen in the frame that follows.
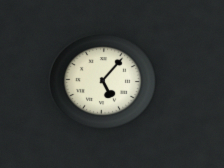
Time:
5h06
